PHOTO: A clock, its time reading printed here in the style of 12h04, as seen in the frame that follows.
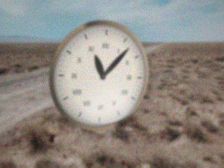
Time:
11h07
